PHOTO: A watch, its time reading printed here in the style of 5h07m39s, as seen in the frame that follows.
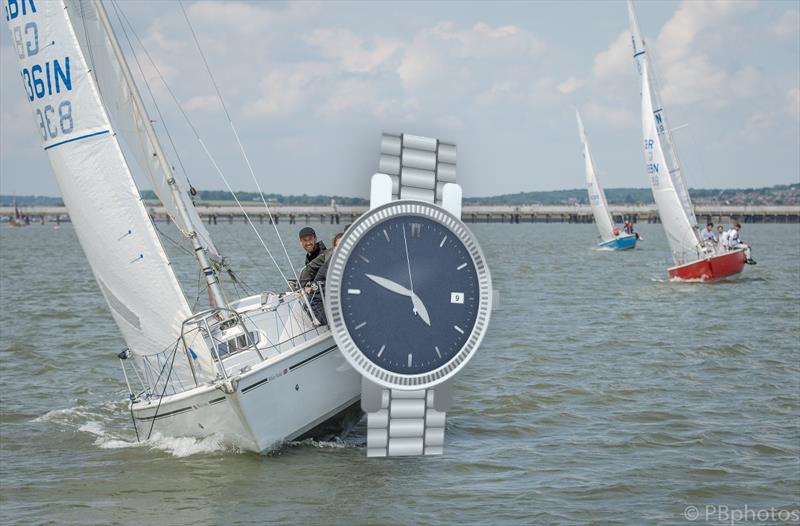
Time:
4h47m58s
